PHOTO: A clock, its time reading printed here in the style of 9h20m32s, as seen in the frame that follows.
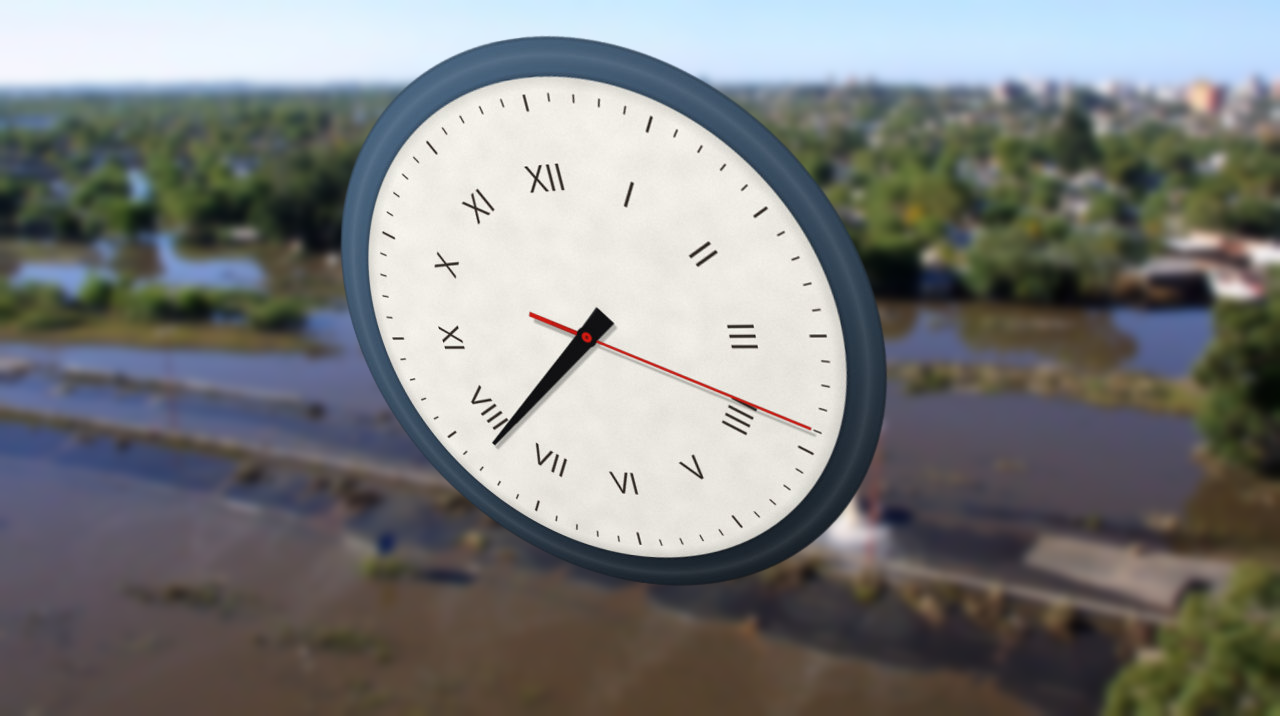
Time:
7h38m19s
